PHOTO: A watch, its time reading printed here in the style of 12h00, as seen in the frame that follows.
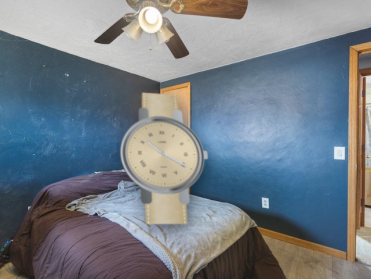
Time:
10h20
